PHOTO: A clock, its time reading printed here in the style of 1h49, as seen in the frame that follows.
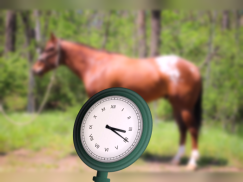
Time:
3h20
